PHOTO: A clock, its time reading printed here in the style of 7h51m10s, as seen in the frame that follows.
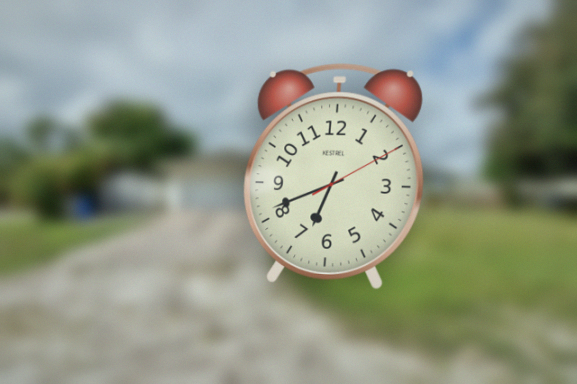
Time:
6h41m10s
